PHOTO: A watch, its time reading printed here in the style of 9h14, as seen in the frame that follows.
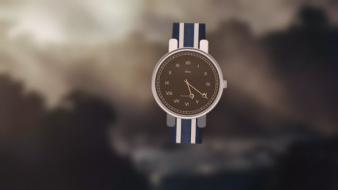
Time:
5h21
